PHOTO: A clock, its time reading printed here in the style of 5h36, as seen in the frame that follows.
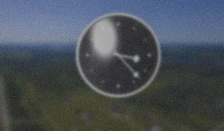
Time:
3h23
